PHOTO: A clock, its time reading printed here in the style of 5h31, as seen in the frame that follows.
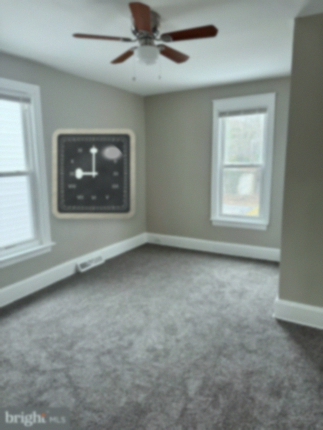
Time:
9h00
